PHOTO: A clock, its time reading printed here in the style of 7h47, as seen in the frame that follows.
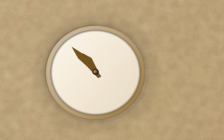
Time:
10h53
